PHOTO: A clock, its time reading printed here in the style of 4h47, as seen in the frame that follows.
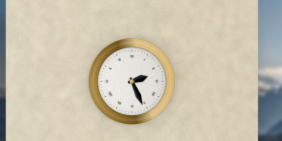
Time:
2h26
